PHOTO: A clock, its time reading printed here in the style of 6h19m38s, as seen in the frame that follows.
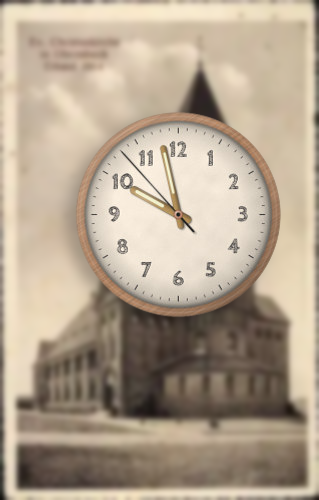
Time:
9h57m53s
